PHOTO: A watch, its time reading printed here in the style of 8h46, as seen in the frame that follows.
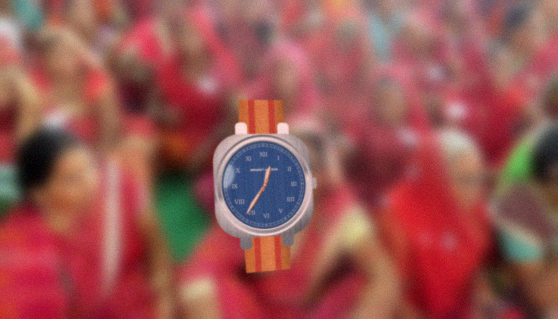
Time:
12h36
